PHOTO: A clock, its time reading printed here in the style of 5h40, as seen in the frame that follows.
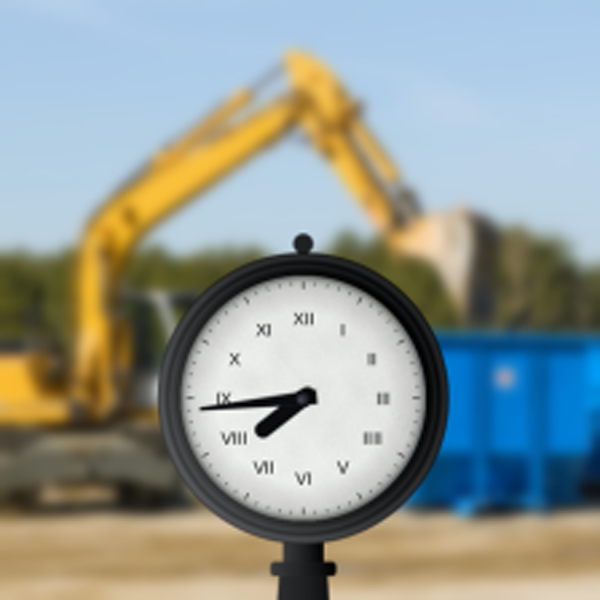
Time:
7h44
